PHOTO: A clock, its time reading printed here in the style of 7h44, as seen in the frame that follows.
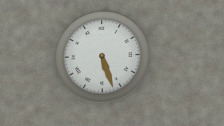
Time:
5h27
